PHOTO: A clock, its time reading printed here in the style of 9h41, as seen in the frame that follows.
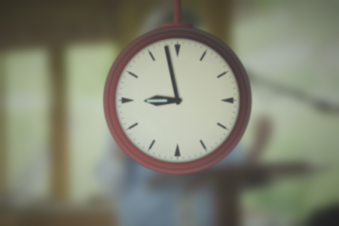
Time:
8h58
